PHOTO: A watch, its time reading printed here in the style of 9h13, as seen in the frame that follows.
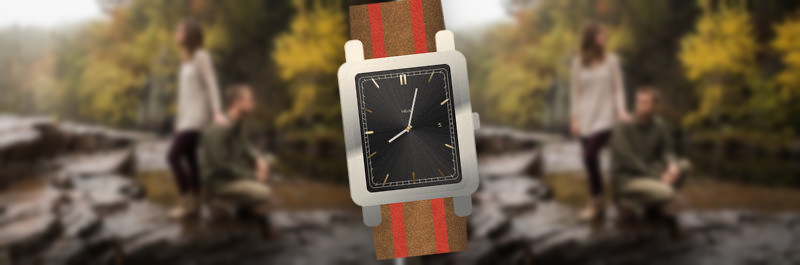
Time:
8h03
